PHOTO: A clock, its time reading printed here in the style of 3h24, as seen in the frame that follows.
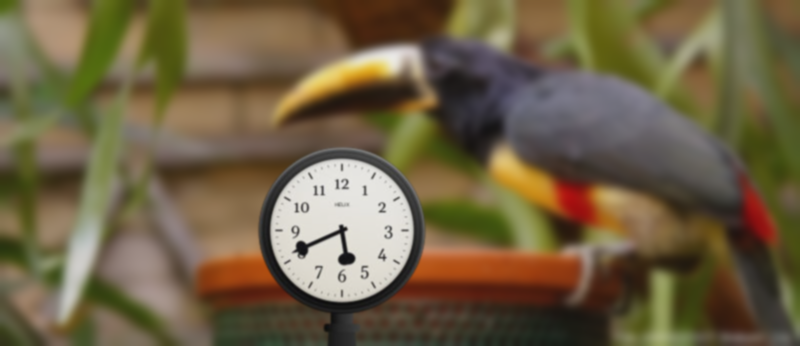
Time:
5h41
